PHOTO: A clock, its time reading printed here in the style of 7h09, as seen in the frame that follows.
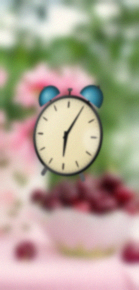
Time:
6h05
